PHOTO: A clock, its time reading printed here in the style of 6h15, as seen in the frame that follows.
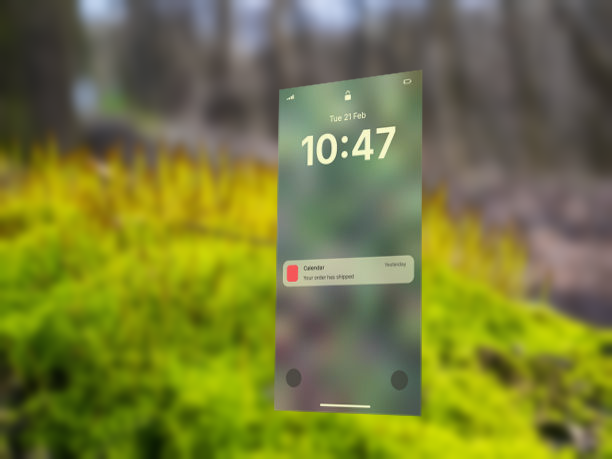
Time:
10h47
